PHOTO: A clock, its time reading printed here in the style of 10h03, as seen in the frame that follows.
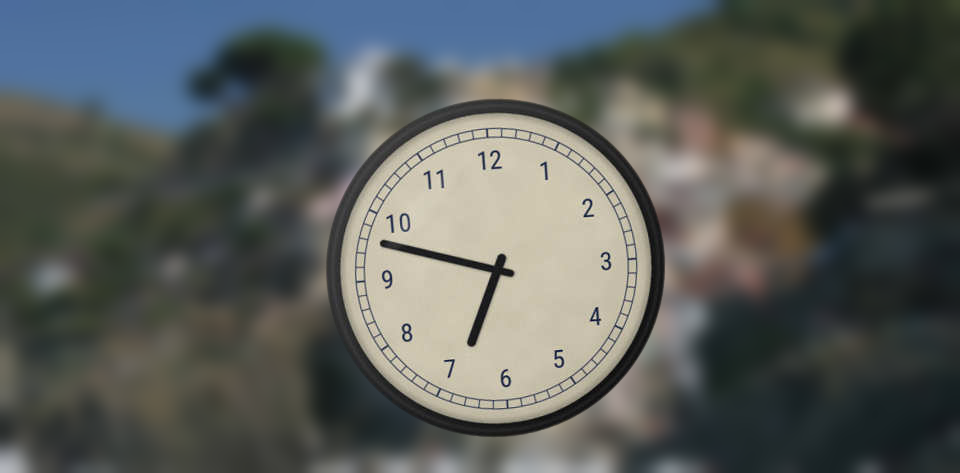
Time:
6h48
